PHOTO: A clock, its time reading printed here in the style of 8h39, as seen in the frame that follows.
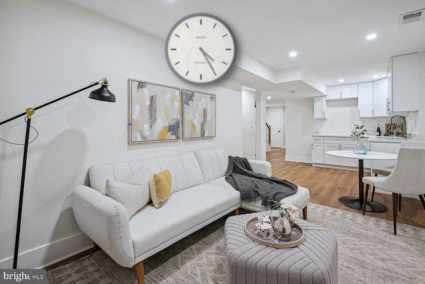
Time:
4h25
